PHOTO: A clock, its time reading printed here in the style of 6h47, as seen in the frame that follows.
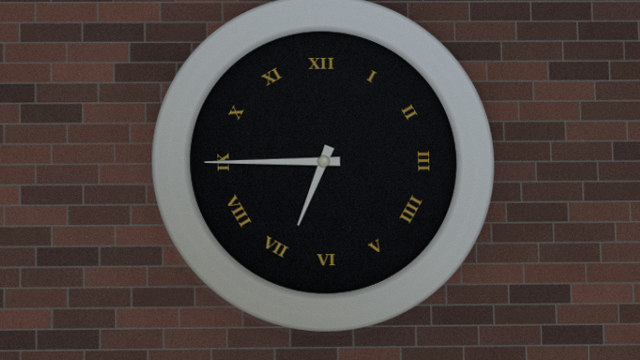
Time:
6h45
